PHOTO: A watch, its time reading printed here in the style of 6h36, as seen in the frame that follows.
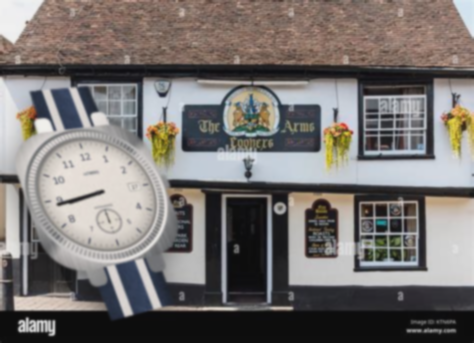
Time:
8h44
